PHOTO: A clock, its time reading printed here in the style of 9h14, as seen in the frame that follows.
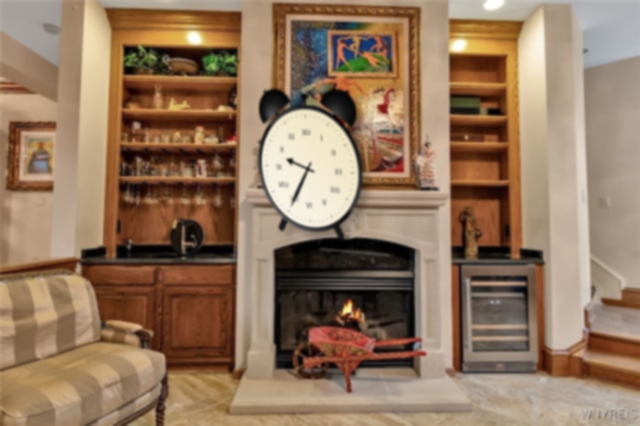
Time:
9h35
